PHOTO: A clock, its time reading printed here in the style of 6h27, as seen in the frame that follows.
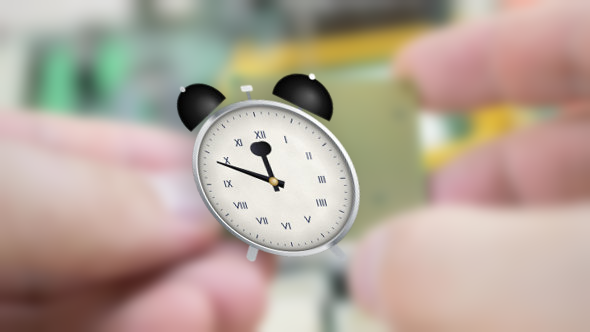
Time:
11h49
